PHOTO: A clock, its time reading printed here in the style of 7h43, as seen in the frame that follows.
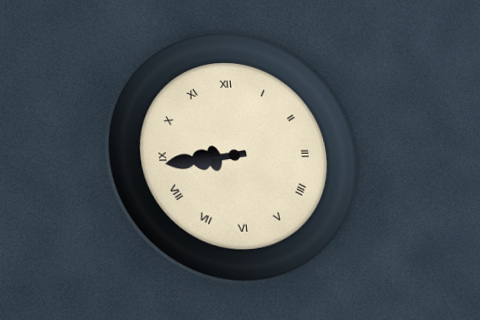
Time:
8h44
